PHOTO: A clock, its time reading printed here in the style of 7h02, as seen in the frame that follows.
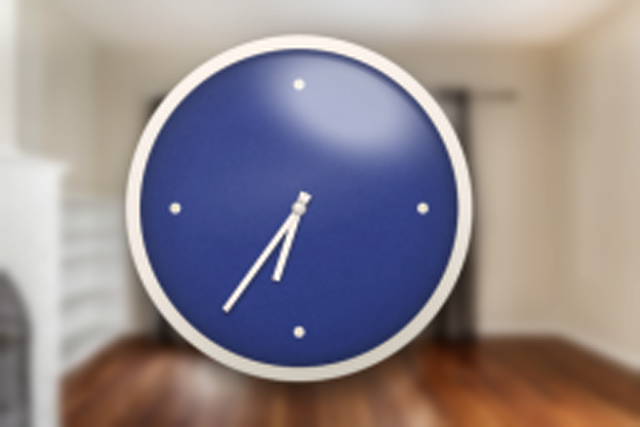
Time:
6h36
